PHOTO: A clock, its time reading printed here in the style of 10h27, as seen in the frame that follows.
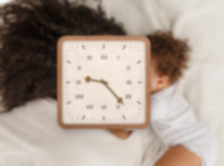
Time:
9h23
